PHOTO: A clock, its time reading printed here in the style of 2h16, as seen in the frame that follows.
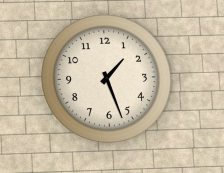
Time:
1h27
